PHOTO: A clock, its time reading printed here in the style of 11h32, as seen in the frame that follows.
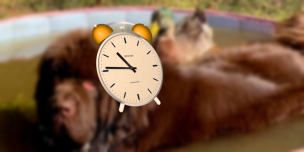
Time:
10h46
